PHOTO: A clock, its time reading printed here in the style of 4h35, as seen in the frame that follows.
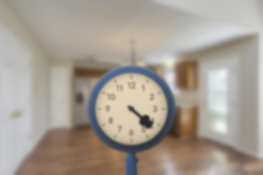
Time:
4h22
